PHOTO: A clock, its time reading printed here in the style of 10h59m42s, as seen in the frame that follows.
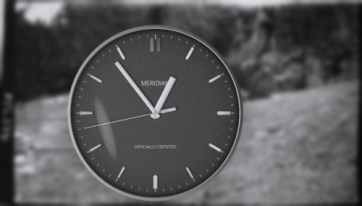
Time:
12h53m43s
